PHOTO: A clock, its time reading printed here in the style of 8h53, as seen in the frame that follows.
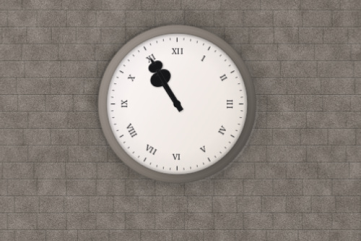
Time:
10h55
